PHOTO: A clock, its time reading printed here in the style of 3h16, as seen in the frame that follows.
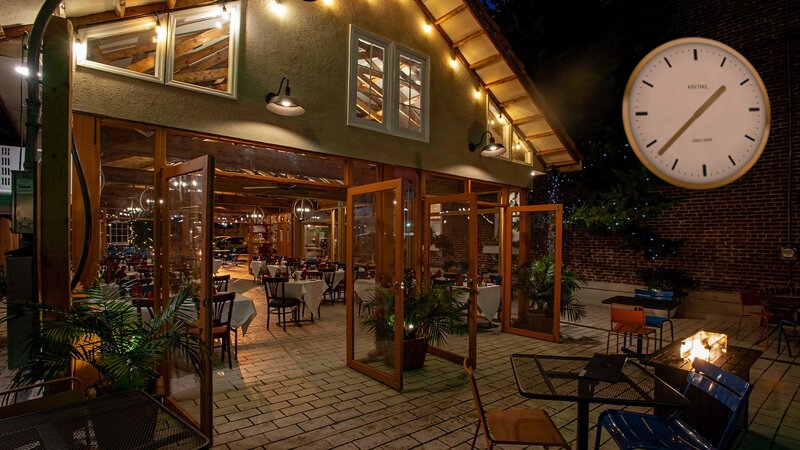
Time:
1h38
